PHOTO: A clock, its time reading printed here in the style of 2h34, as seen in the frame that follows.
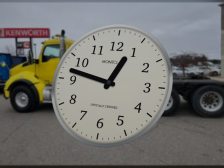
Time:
12h47
